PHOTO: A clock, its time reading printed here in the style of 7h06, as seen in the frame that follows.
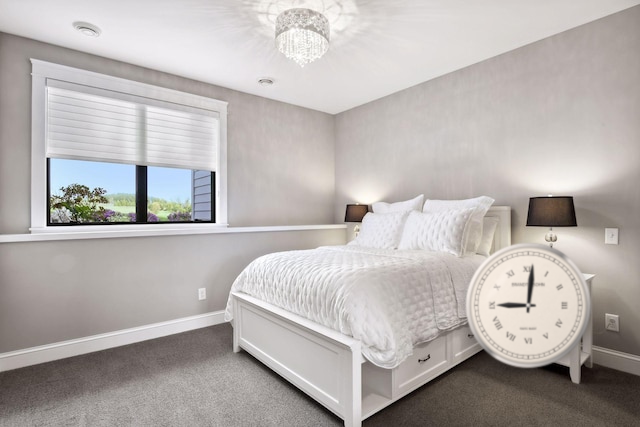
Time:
9h01
